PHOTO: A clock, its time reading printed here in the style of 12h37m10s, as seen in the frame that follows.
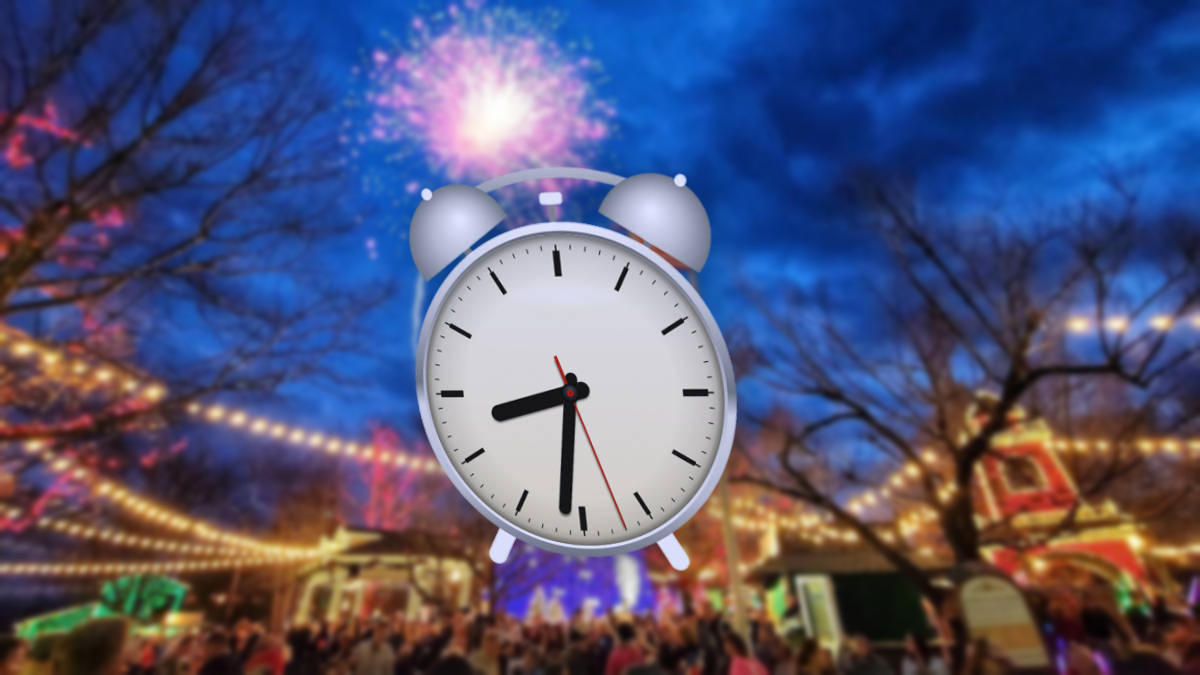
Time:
8h31m27s
